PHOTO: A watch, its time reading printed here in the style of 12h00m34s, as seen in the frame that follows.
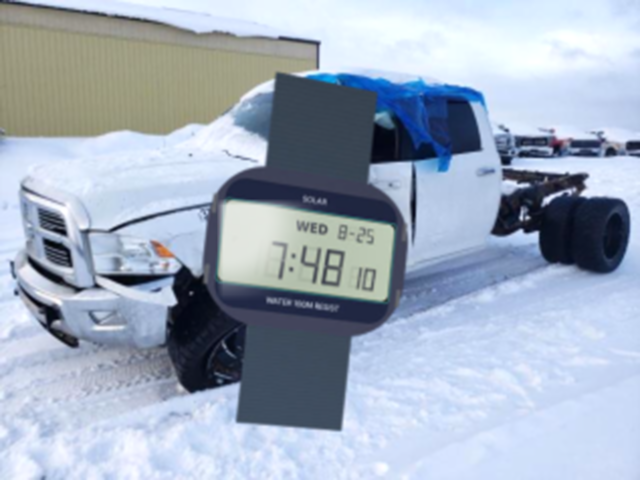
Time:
7h48m10s
